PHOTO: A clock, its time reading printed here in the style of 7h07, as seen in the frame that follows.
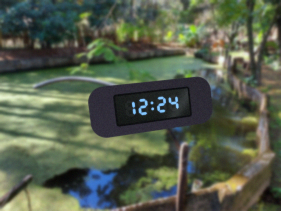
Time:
12h24
